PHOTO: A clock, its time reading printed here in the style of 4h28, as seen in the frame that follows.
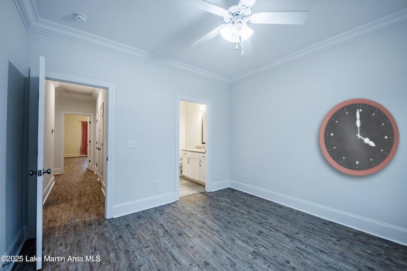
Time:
3h59
